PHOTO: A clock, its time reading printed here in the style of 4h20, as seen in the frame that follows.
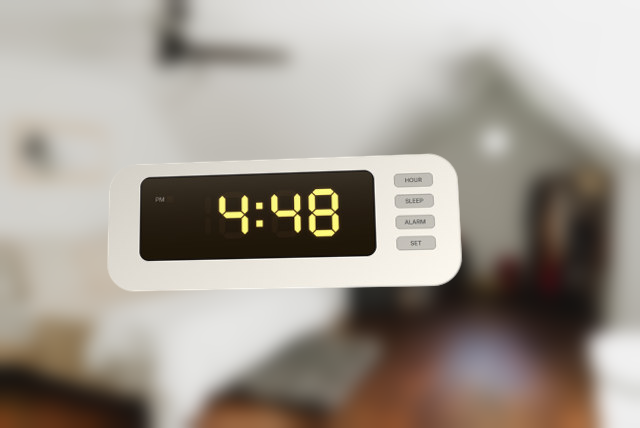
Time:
4h48
